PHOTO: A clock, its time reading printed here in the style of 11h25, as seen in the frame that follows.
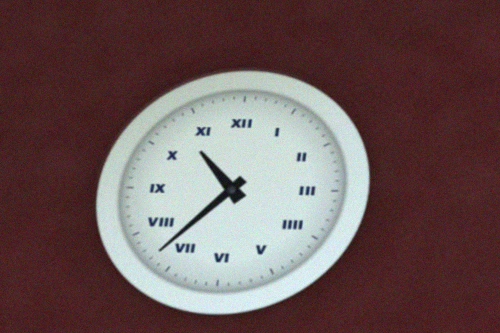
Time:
10h37
